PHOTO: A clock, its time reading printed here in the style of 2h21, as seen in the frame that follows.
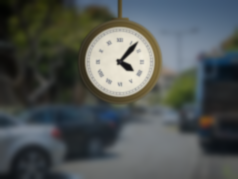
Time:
4h07
